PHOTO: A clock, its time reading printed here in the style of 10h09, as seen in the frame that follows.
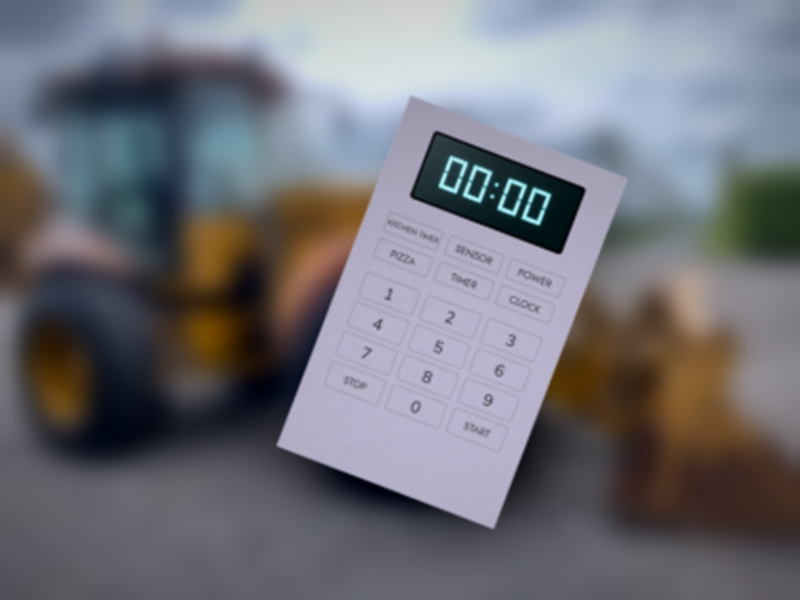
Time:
0h00
